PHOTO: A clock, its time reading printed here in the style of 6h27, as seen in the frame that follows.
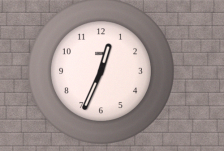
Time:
12h34
